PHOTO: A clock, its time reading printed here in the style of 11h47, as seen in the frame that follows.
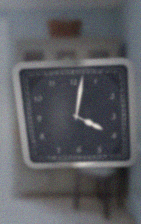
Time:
4h02
